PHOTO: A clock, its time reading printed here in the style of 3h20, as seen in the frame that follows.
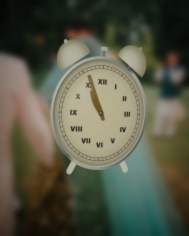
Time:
10h56
